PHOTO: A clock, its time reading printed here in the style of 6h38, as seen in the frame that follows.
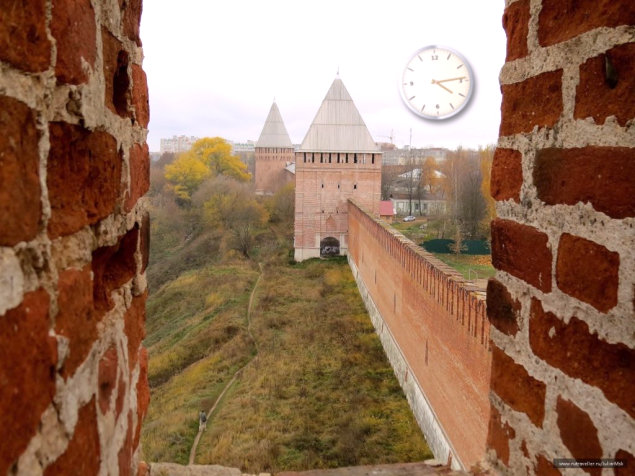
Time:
4h14
